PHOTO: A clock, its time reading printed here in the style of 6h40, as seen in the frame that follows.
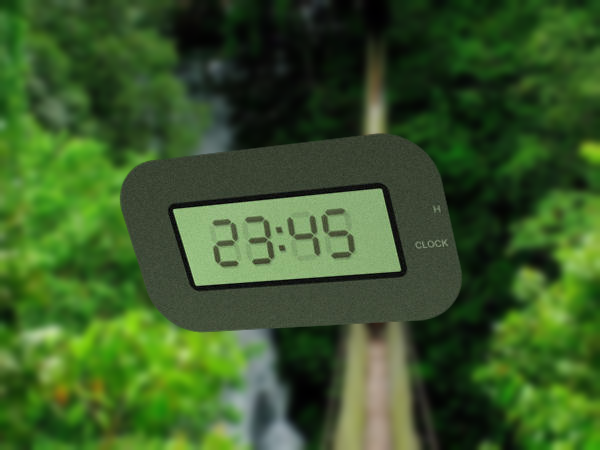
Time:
23h45
